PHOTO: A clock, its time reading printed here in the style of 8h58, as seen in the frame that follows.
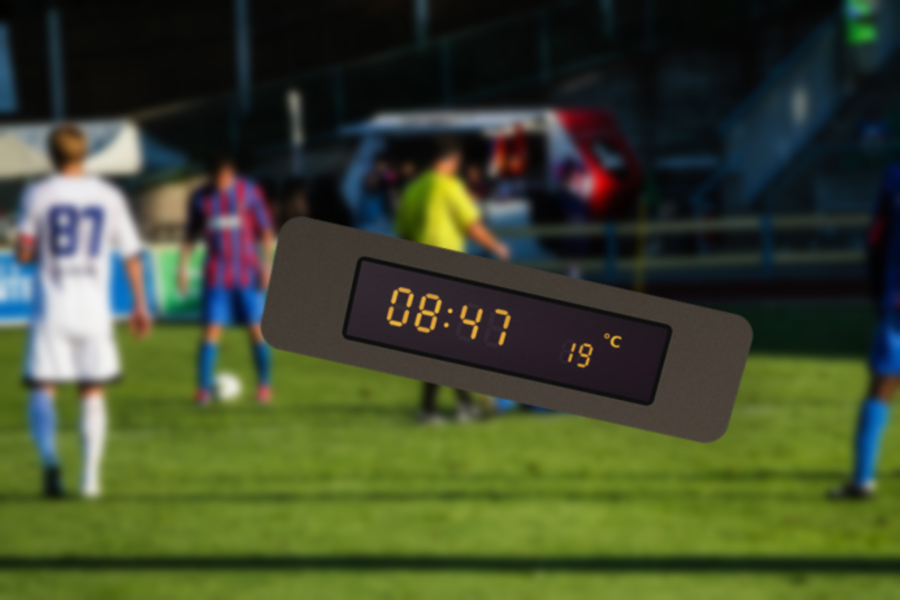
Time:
8h47
